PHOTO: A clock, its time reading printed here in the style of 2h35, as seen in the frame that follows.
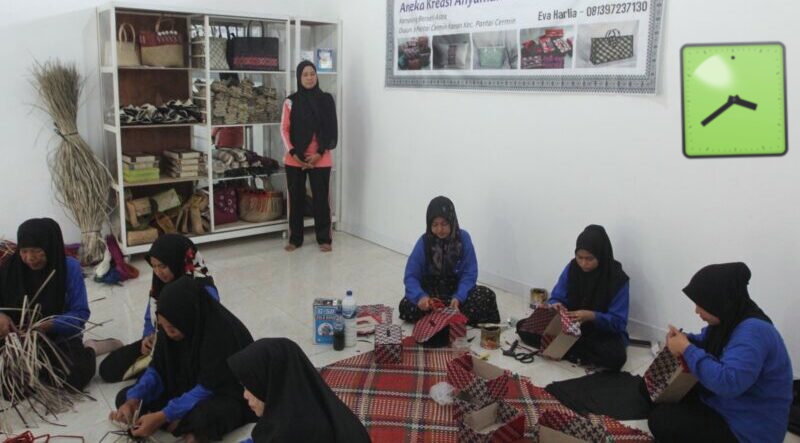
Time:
3h39
